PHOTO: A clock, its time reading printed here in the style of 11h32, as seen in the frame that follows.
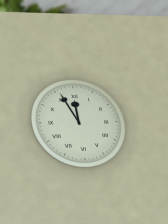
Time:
11h56
